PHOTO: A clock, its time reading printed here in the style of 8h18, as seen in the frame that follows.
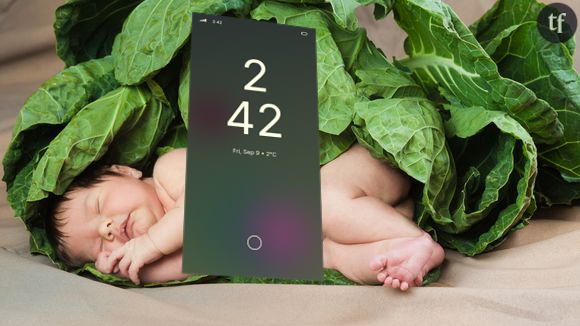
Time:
2h42
